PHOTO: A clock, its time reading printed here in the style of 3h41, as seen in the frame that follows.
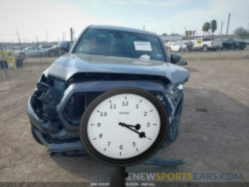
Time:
3h20
